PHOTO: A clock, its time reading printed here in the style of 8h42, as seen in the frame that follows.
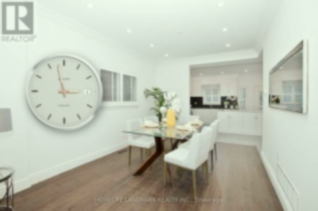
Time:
2h58
